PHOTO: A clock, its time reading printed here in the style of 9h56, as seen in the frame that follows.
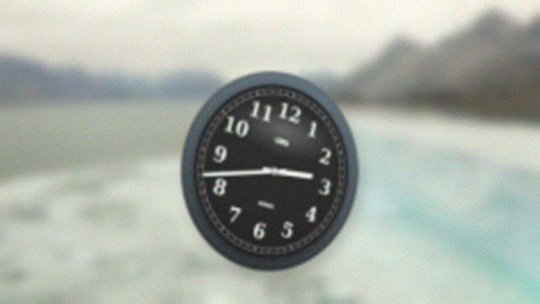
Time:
2h42
